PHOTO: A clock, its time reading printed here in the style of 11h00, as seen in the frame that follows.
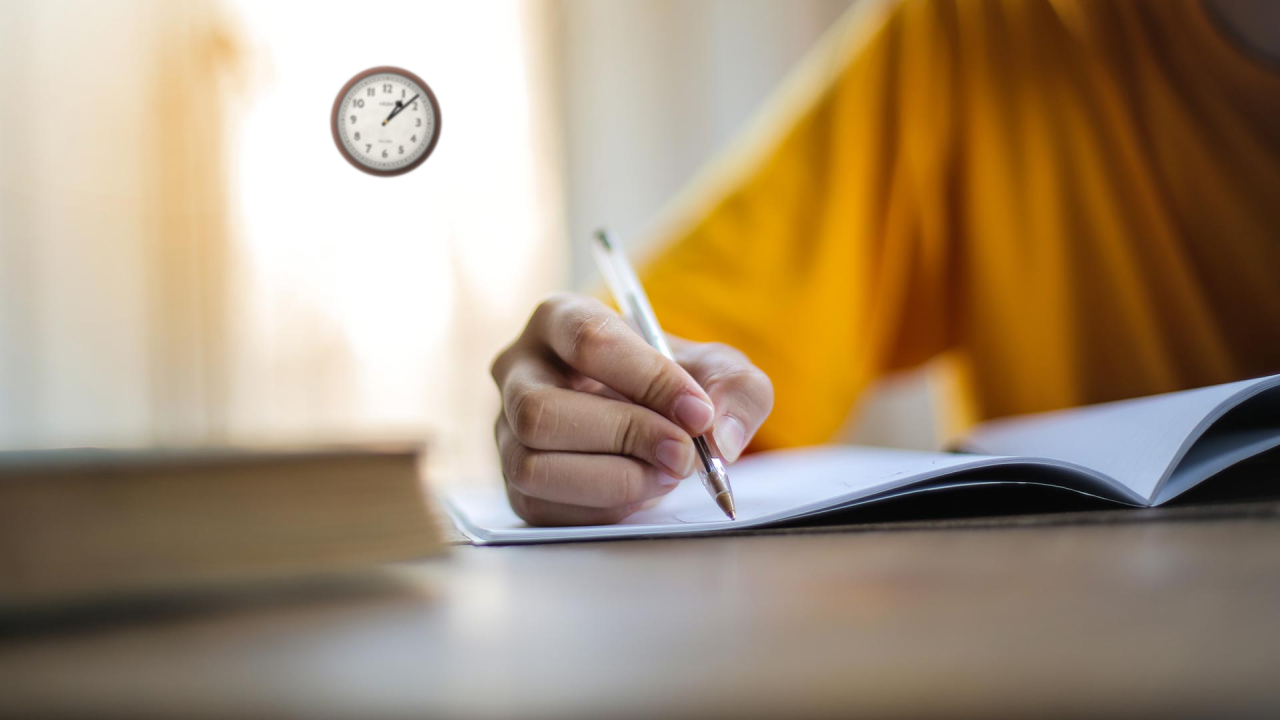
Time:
1h08
